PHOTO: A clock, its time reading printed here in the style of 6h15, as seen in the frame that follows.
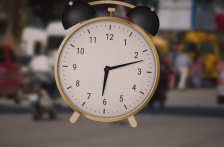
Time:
6h12
